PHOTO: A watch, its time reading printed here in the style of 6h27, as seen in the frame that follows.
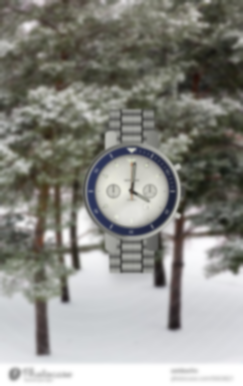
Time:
4h01
